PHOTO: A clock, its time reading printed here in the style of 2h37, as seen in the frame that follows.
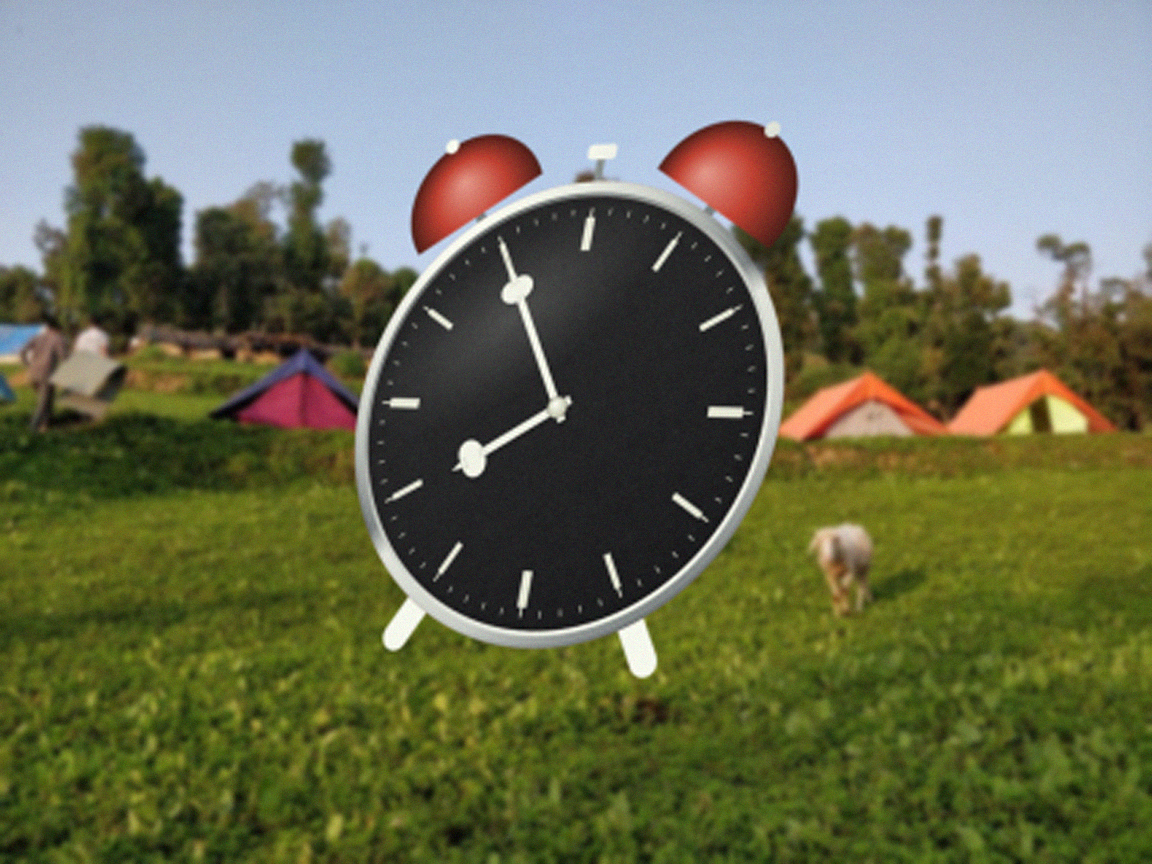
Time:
7h55
